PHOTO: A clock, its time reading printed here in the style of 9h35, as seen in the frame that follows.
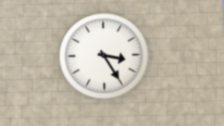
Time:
3h25
